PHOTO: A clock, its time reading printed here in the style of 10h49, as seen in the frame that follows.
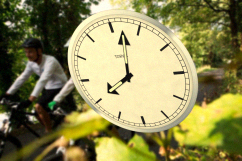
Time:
8h02
